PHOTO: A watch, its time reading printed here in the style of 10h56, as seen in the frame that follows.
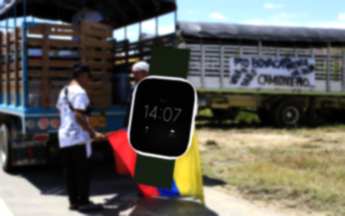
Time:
14h07
